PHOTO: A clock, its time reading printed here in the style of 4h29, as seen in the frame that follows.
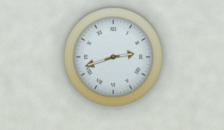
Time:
2h42
